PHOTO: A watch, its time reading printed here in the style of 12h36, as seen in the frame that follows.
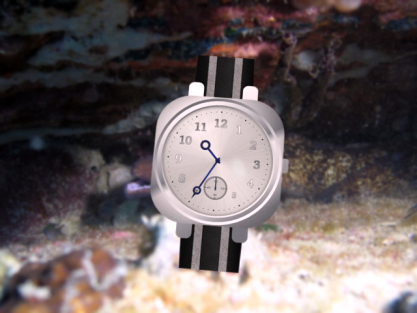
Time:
10h35
